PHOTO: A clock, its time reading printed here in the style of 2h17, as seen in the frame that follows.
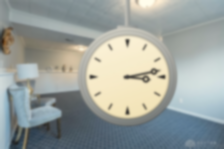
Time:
3h13
